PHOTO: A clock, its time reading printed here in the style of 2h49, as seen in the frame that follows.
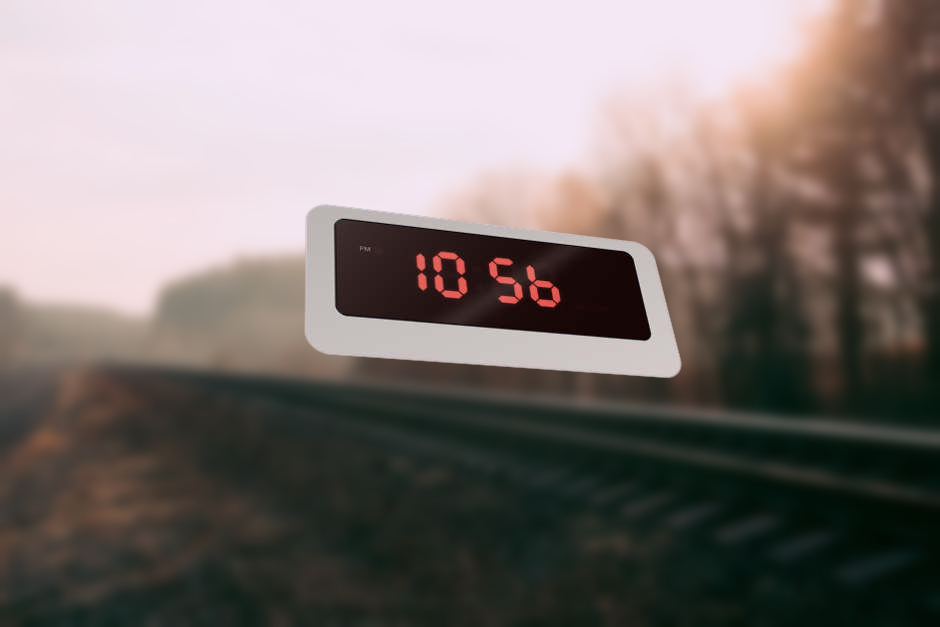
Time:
10h56
